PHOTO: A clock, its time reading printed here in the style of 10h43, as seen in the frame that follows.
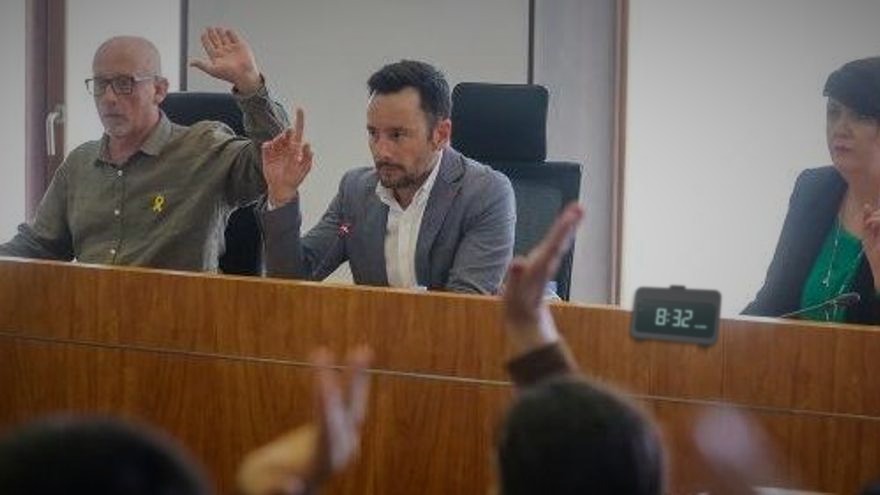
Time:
8h32
